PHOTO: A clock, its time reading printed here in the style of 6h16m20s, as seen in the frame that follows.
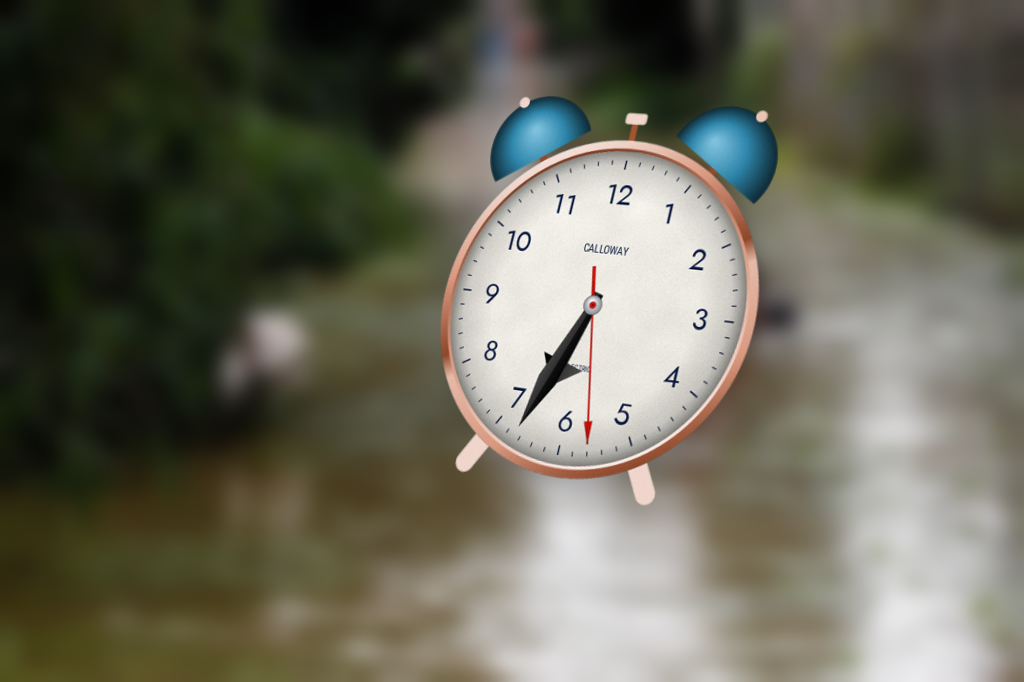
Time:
6h33m28s
